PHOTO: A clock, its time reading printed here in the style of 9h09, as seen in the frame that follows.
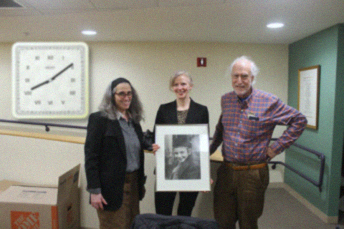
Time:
8h09
